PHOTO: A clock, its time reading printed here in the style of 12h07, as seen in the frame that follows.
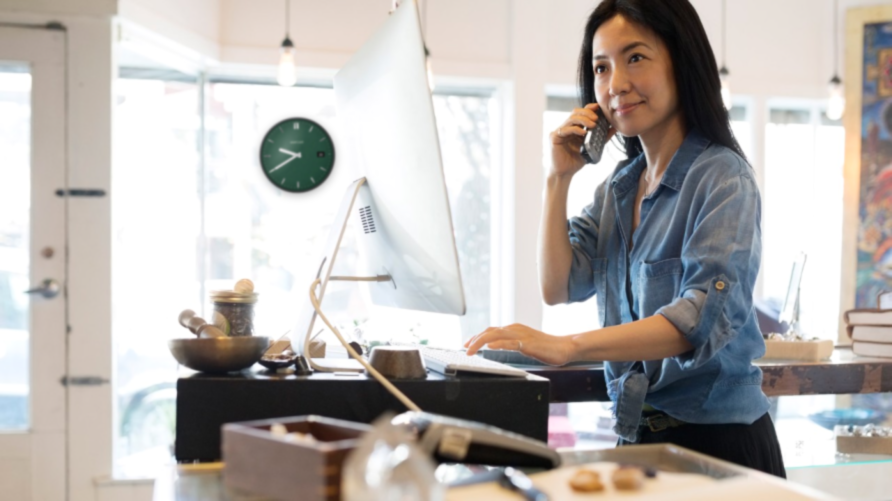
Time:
9h40
